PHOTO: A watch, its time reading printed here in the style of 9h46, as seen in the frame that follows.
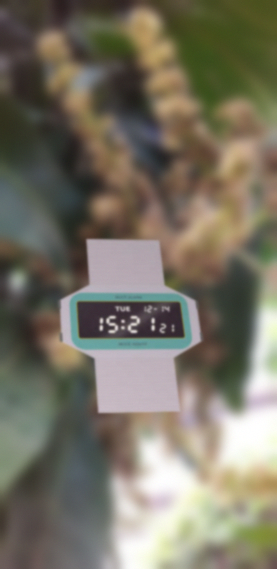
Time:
15h21
